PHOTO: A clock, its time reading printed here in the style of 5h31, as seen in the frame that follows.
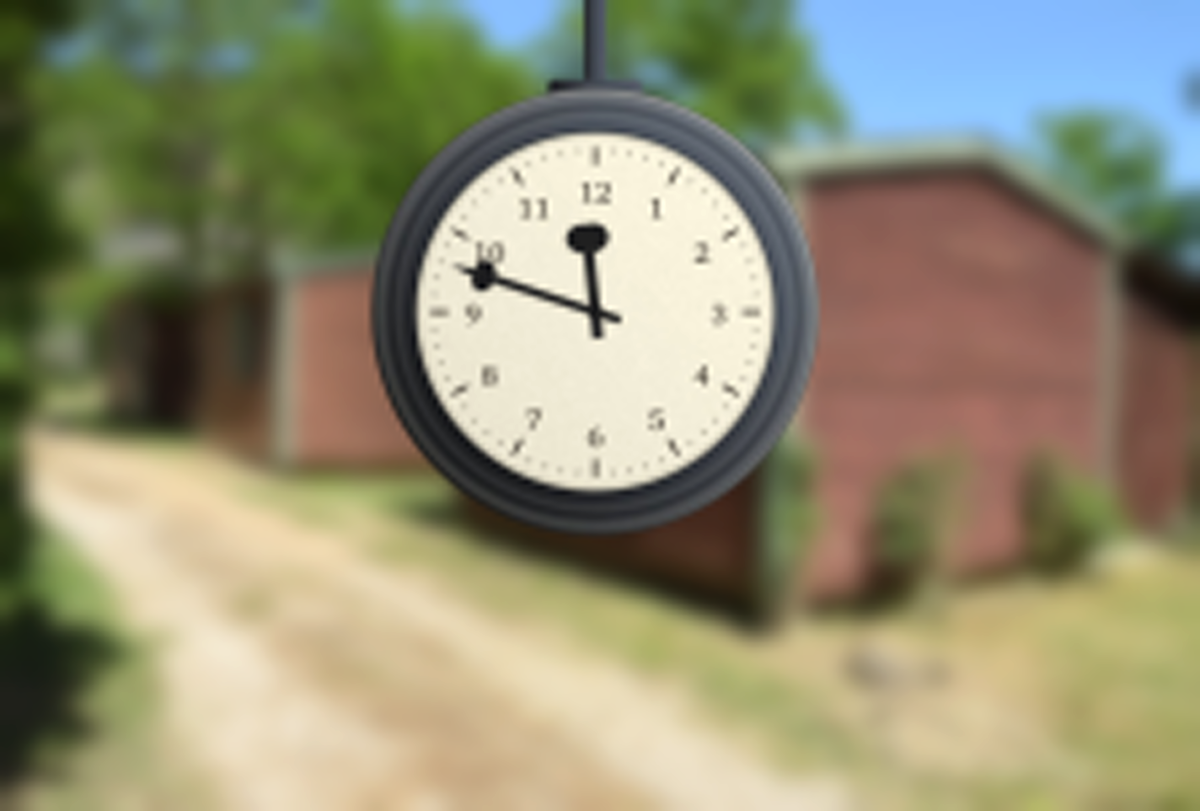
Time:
11h48
